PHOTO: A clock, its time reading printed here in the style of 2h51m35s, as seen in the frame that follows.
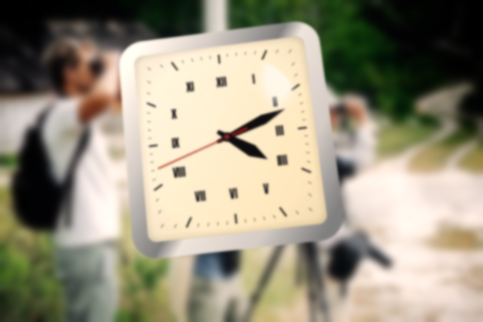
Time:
4h11m42s
